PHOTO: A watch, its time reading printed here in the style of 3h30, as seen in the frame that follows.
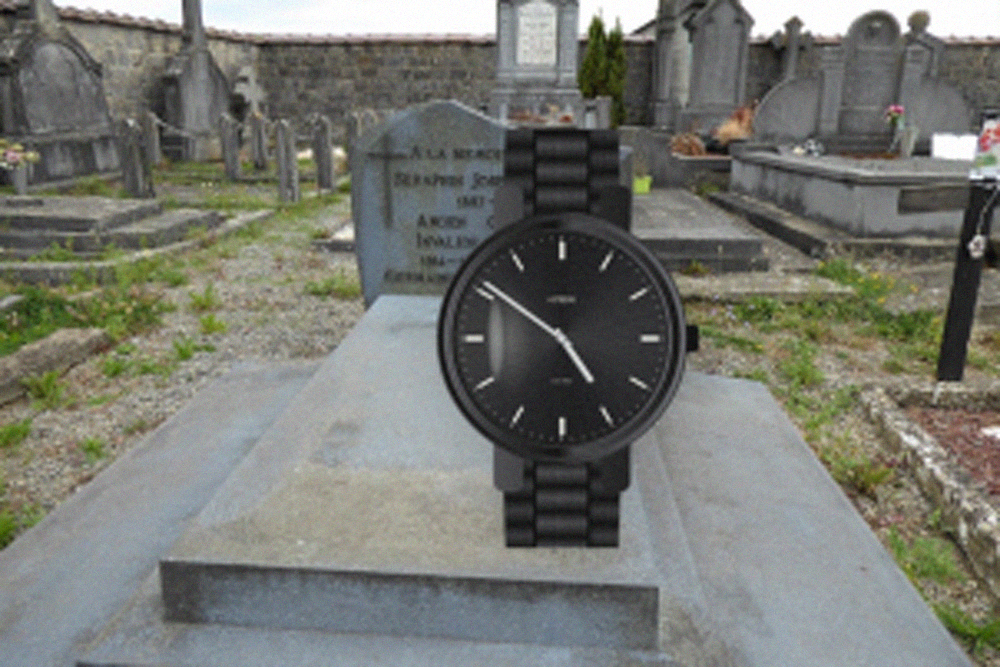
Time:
4h51
